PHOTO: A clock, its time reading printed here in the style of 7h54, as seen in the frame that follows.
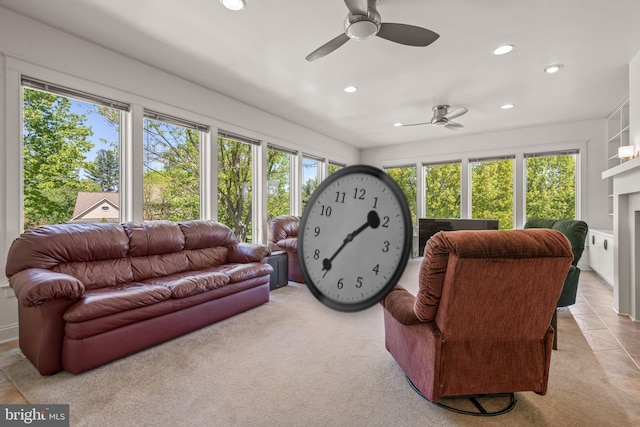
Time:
1h36
